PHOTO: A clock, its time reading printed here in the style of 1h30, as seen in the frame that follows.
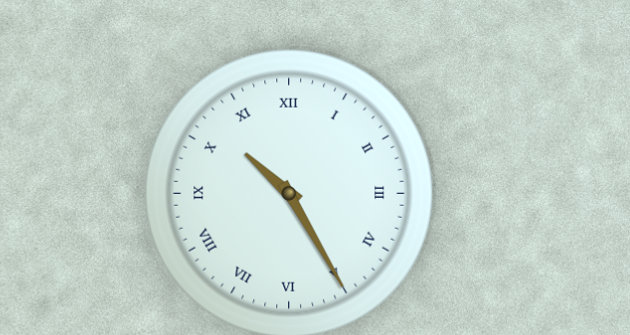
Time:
10h25
